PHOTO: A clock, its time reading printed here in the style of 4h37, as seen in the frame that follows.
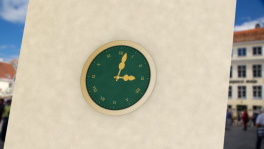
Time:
3h02
